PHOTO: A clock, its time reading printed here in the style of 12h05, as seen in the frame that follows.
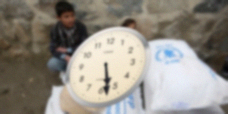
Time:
5h28
